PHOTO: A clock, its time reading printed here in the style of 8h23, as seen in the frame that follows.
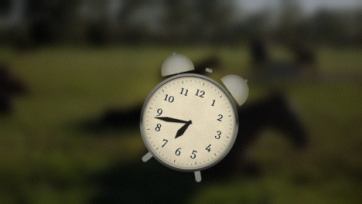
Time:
6h43
